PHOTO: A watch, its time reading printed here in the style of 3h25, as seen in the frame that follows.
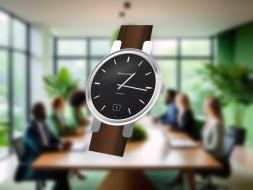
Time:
1h16
